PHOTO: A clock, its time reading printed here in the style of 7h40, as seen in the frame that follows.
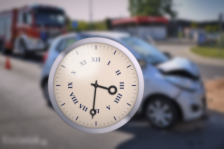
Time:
3h31
